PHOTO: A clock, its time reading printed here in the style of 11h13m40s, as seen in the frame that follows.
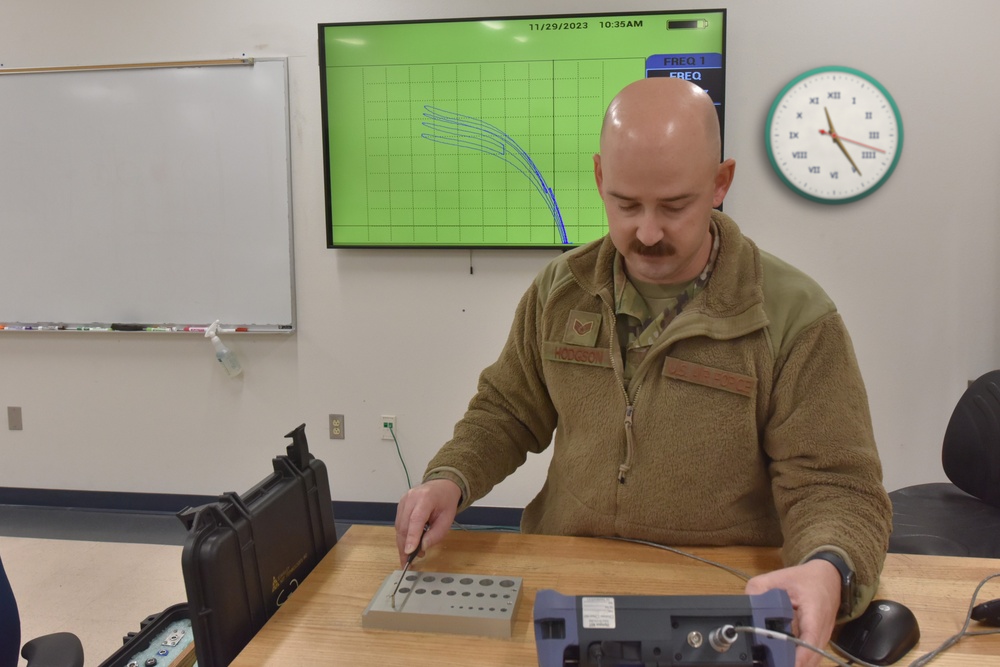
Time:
11h24m18s
